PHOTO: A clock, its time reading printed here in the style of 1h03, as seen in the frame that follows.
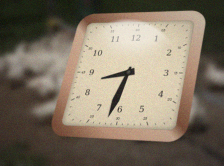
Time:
8h32
